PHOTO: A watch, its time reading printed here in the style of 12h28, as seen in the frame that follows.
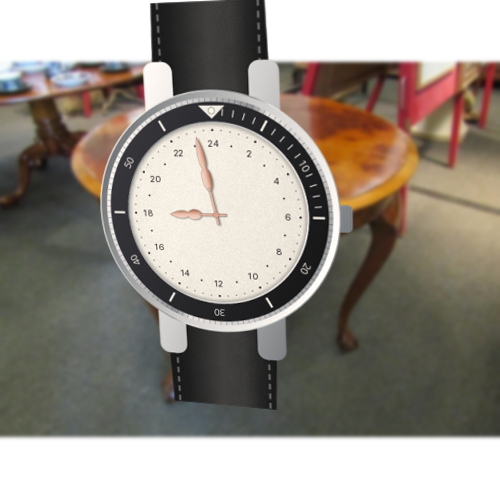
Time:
17h58
